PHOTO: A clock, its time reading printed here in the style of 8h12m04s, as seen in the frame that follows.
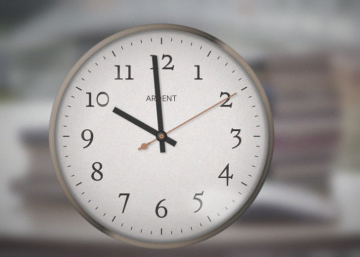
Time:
9h59m10s
